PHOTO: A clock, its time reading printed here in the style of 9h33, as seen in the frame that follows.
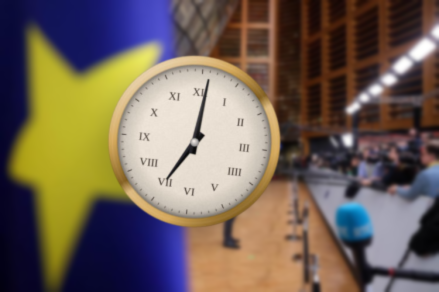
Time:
7h01
